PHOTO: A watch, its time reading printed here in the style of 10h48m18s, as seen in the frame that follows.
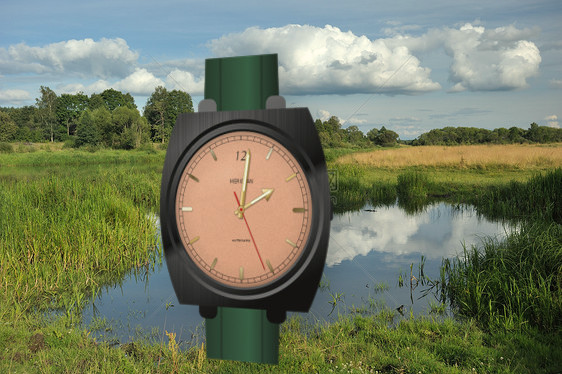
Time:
2h01m26s
